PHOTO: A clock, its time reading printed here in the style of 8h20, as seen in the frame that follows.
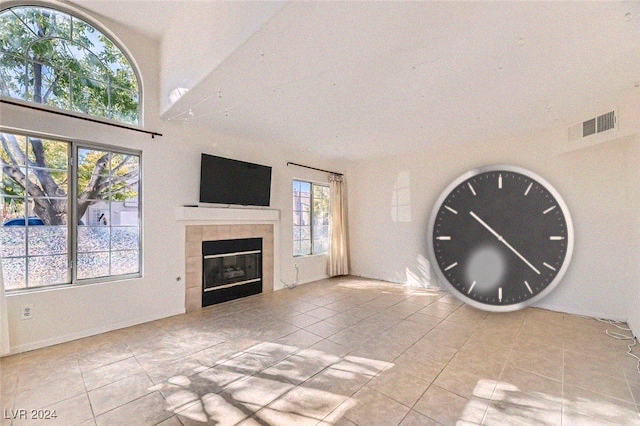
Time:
10h22
